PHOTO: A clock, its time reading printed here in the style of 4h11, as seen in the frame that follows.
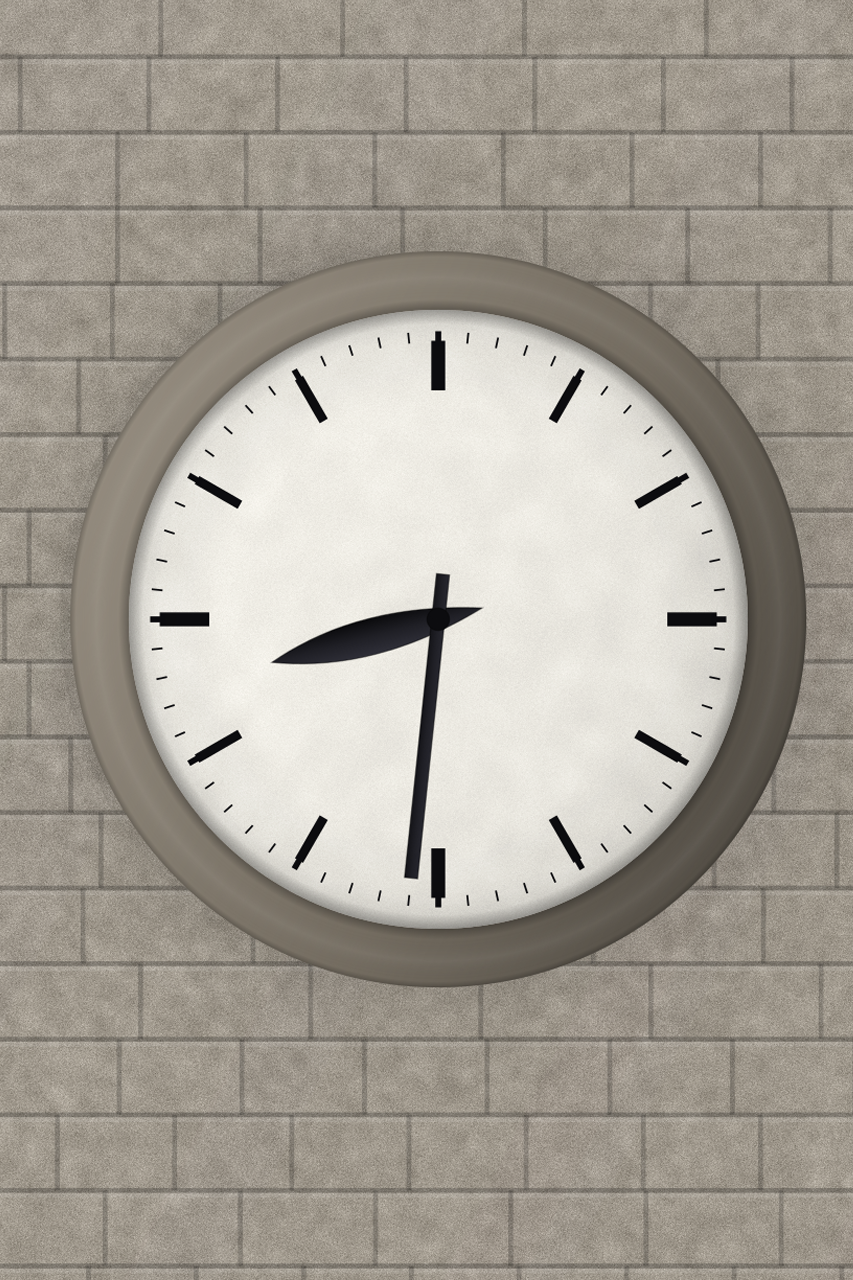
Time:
8h31
